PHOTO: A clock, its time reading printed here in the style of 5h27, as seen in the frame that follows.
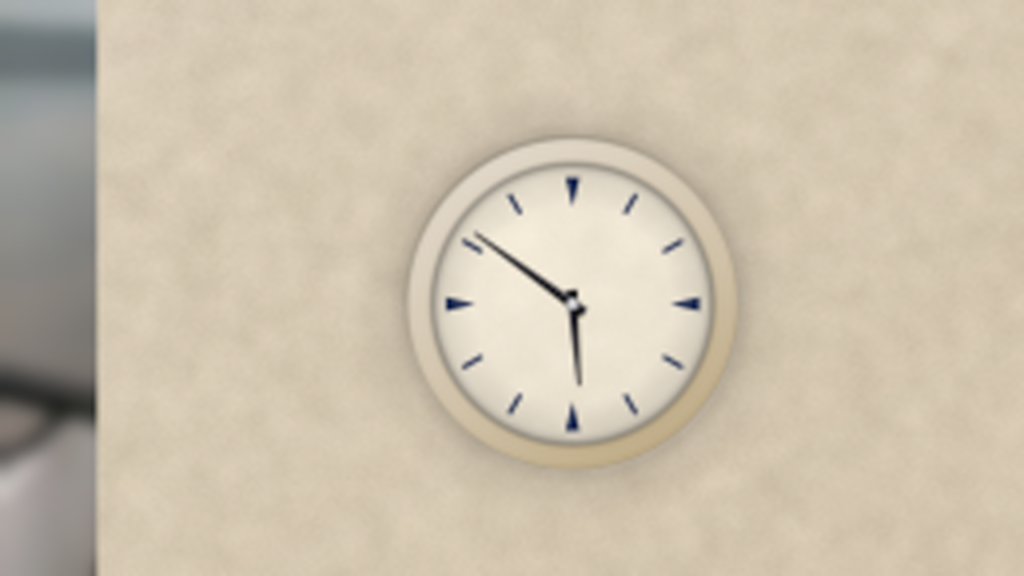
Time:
5h51
